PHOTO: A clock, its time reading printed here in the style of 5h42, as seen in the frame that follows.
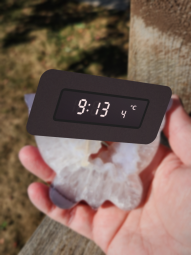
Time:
9h13
